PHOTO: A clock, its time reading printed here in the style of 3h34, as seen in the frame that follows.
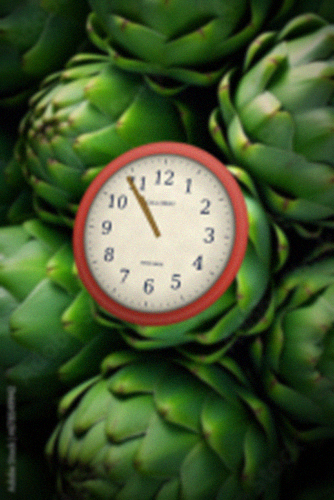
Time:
10h54
